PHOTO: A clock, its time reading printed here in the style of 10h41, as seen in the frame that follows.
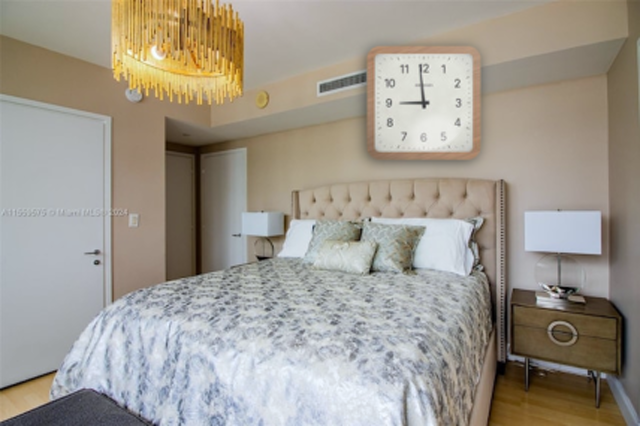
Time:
8h59
